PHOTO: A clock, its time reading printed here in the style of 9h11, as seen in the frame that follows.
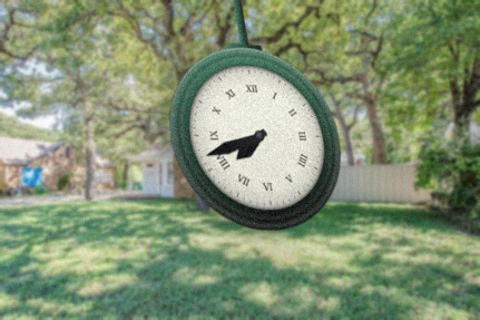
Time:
7h42
